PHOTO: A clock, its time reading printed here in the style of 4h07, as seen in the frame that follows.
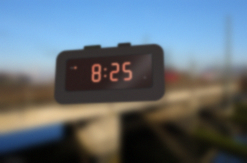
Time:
8h25
